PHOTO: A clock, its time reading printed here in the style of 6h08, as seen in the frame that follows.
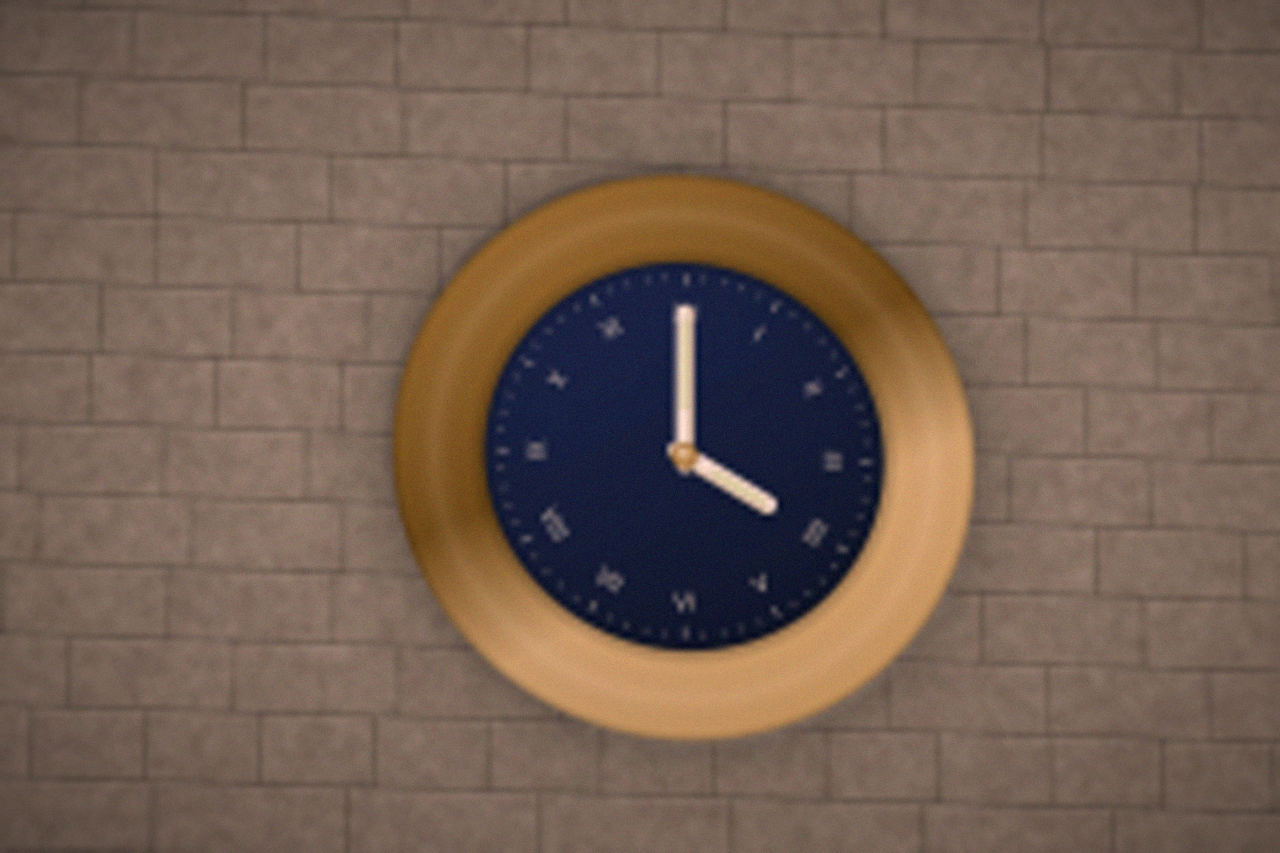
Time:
4h00
